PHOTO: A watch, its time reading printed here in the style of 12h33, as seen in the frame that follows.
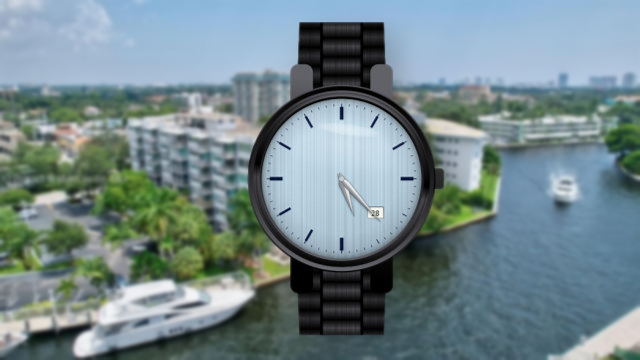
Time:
5h23
